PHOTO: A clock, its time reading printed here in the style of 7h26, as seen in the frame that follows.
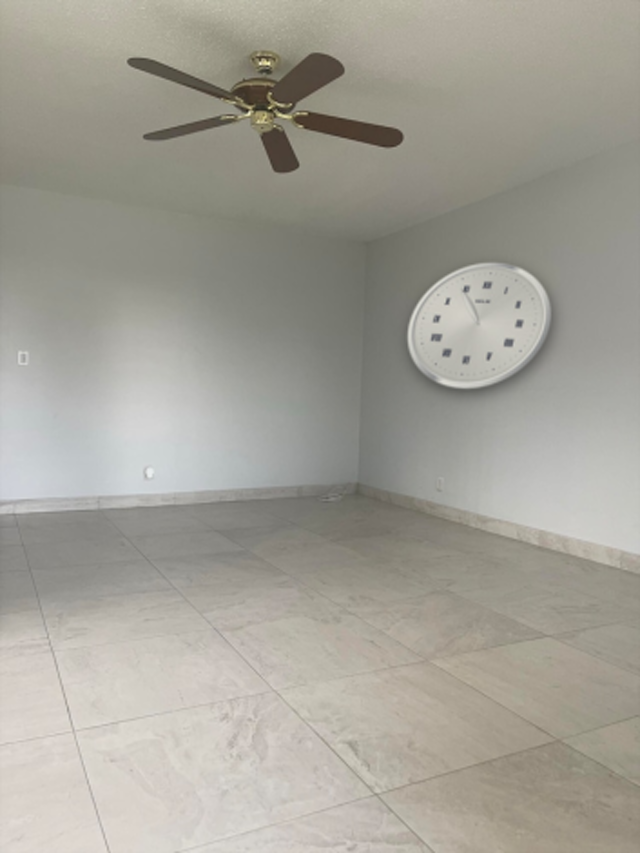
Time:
10h54
